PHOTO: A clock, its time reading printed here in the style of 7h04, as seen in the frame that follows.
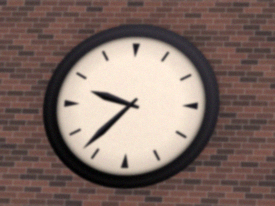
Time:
9h37
